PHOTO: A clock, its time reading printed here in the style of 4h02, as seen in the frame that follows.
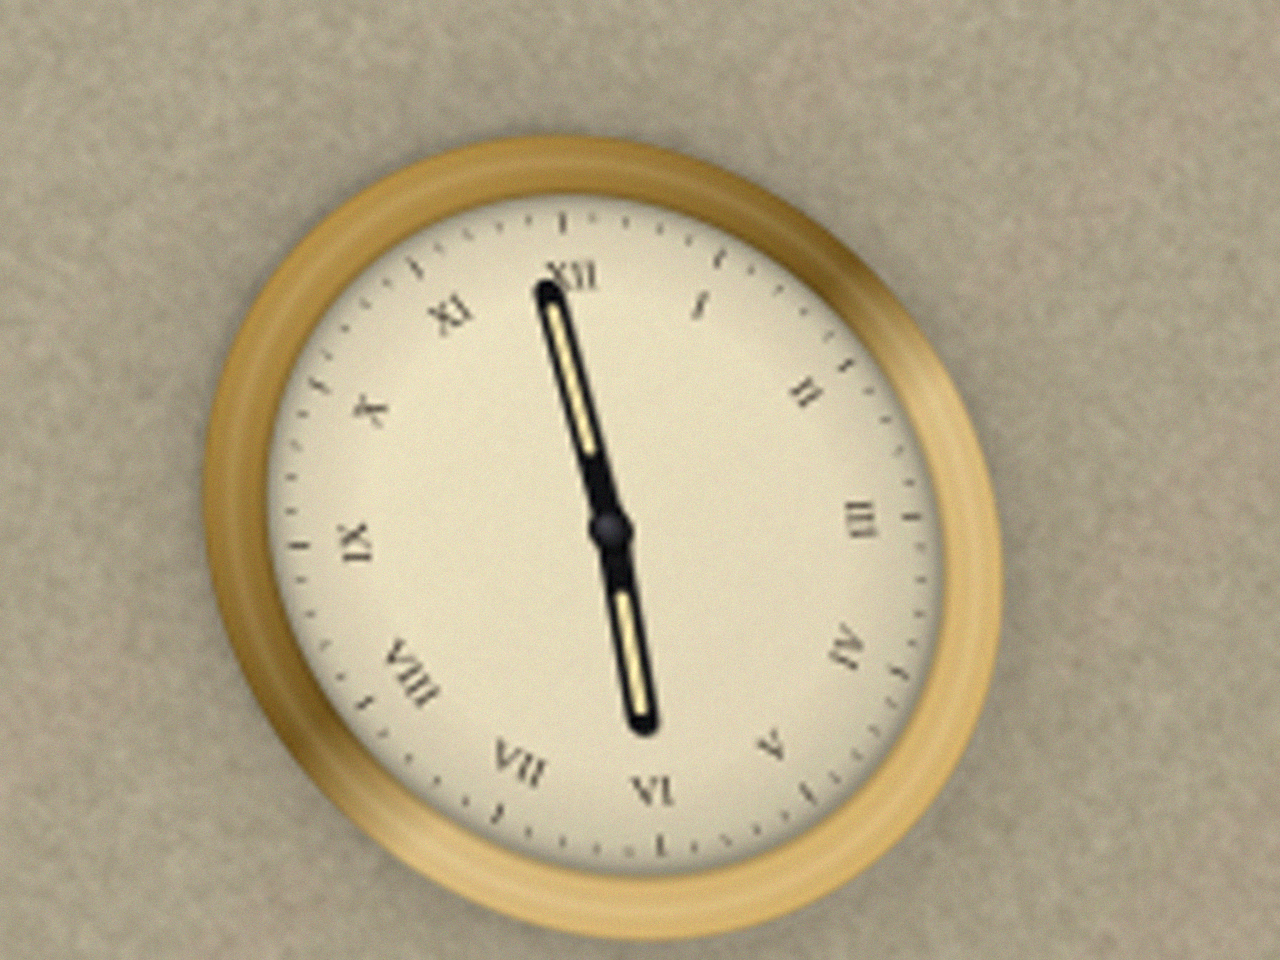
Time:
5h59
